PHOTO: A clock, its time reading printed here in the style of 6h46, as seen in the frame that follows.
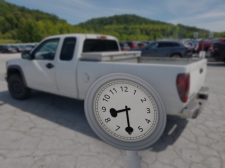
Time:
8h30
